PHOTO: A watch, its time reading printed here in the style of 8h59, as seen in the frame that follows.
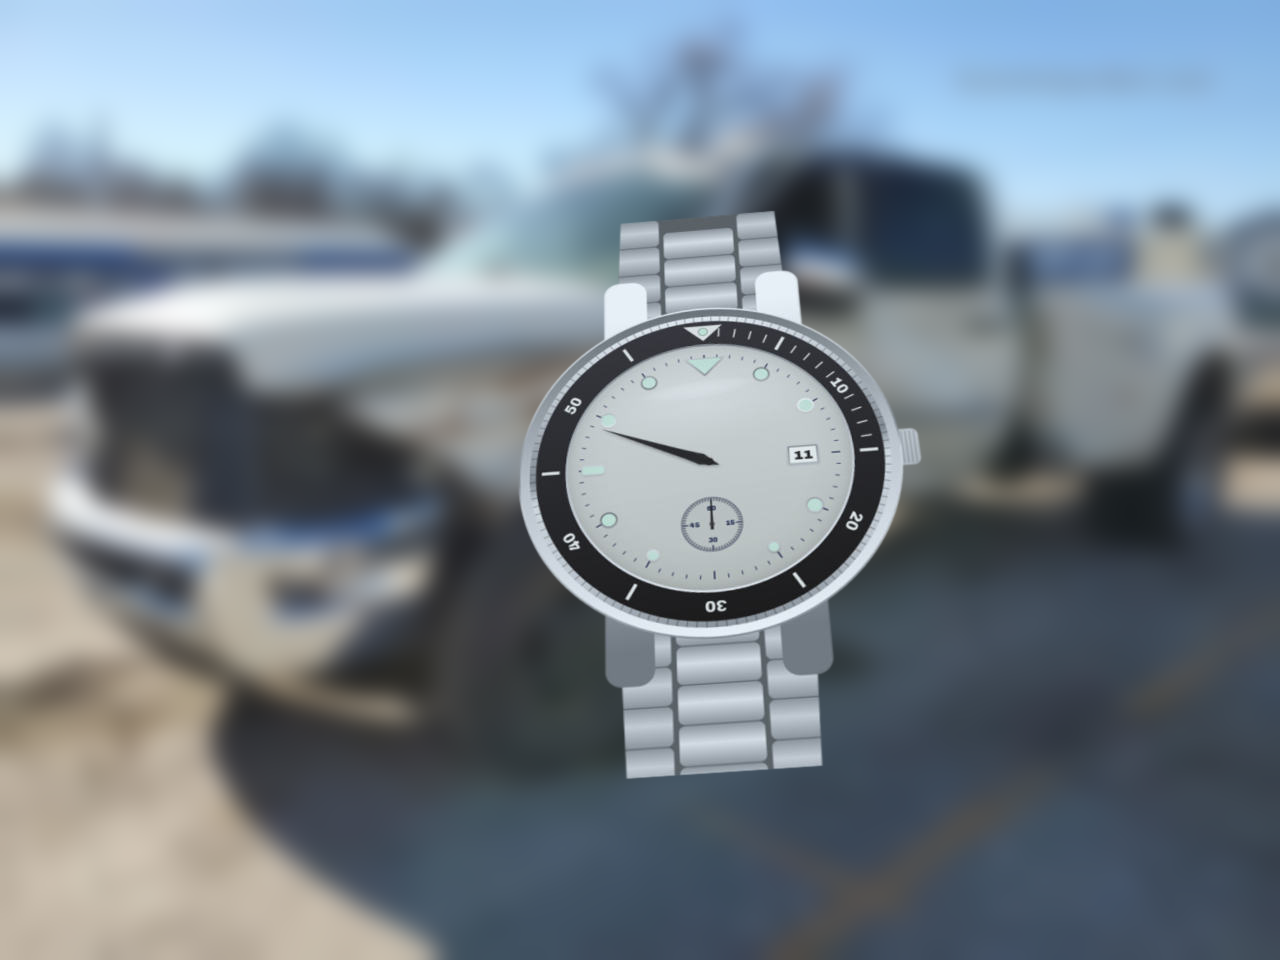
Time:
9h49
